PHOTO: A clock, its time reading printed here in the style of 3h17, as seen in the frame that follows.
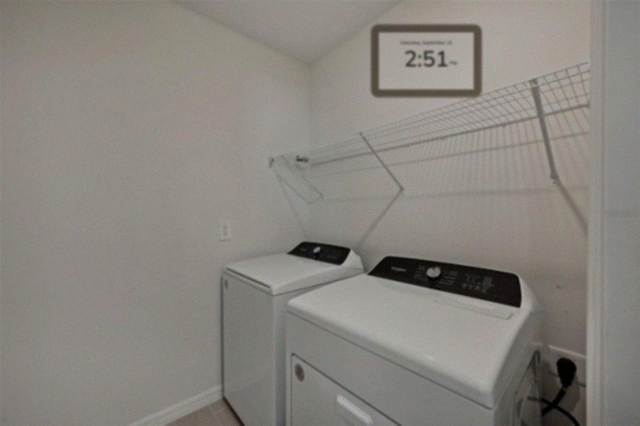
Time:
2h51
